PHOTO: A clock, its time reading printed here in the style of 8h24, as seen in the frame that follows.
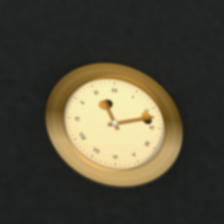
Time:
11h12
